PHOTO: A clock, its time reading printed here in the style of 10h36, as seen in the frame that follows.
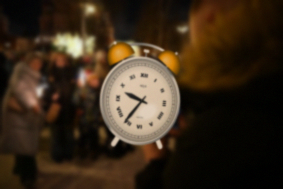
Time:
9h36
